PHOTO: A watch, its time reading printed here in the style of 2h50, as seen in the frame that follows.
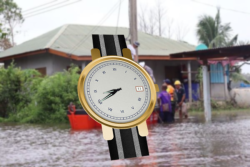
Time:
8h40
